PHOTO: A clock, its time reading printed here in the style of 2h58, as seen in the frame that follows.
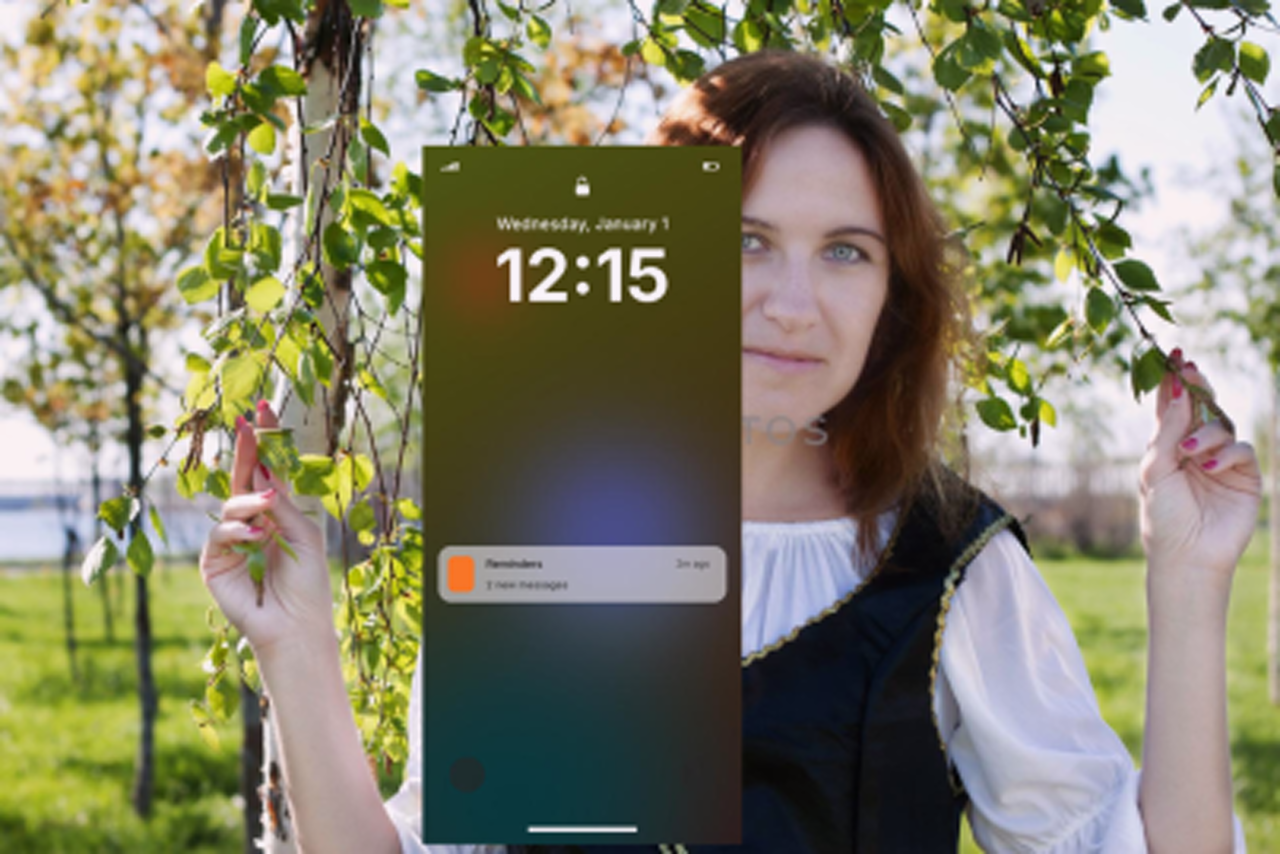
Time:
12h15
